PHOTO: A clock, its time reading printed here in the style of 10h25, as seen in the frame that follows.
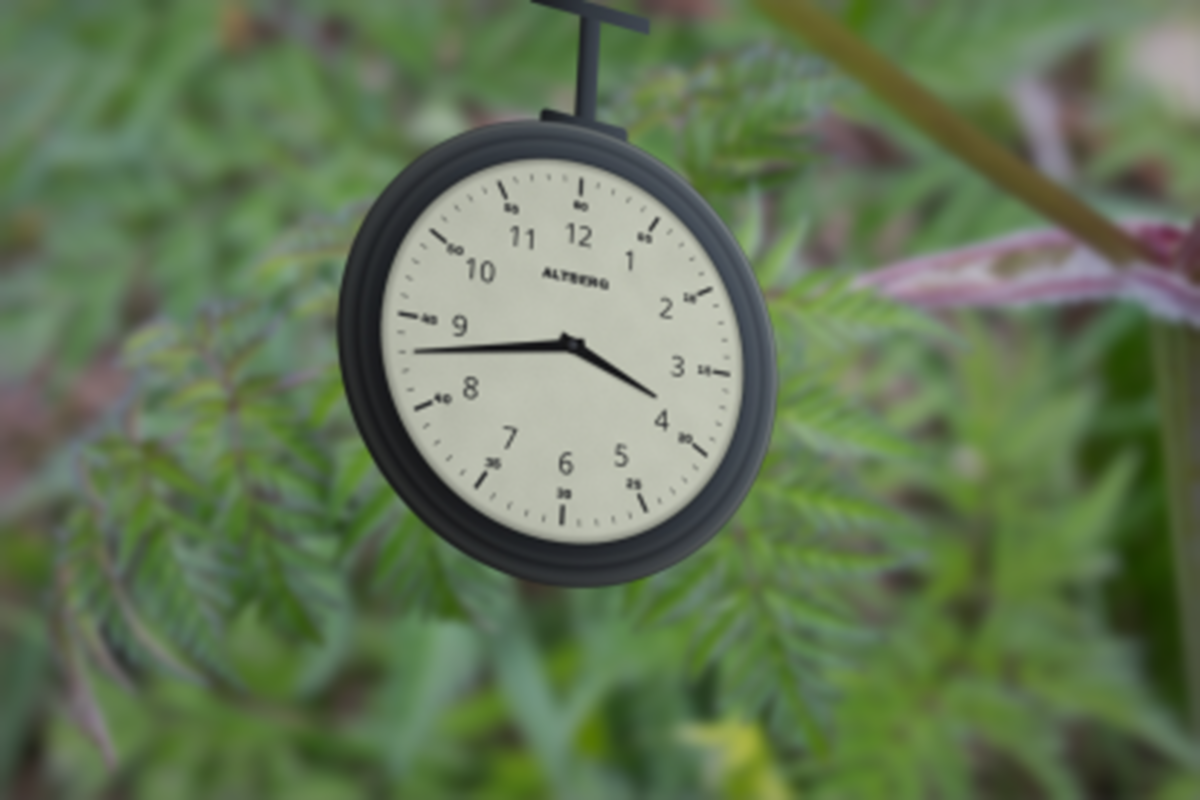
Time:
3h43
